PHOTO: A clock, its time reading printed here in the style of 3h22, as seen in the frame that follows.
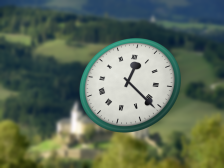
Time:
12h21
